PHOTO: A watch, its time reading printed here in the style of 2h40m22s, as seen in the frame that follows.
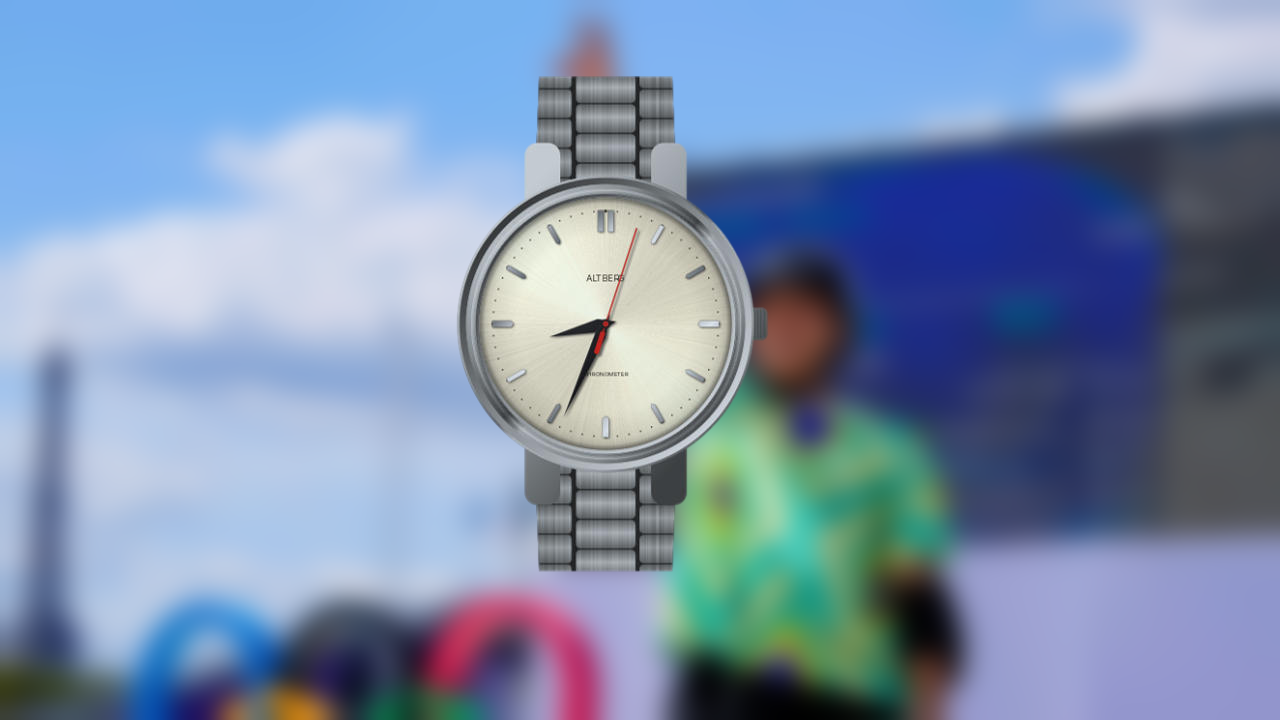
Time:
8h34m03s
